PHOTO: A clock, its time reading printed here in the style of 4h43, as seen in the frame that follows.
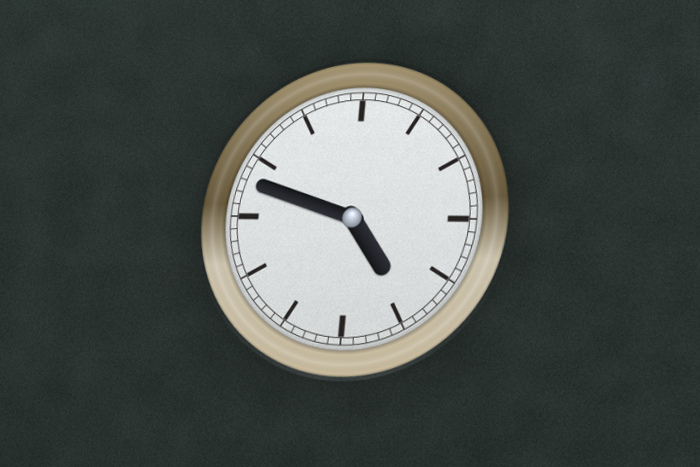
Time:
4h48
